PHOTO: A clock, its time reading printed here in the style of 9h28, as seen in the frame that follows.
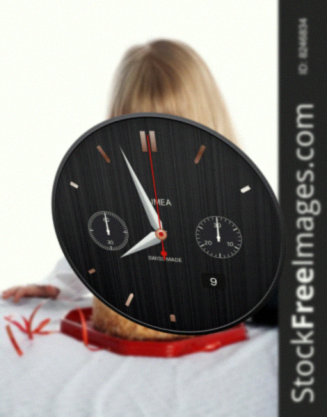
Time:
7h57
